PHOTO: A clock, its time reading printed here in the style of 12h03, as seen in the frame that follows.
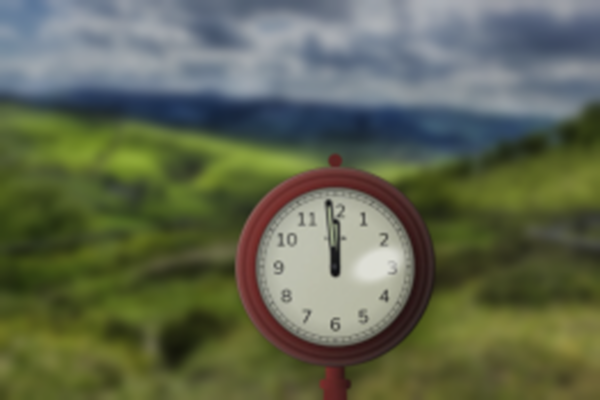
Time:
11h59
